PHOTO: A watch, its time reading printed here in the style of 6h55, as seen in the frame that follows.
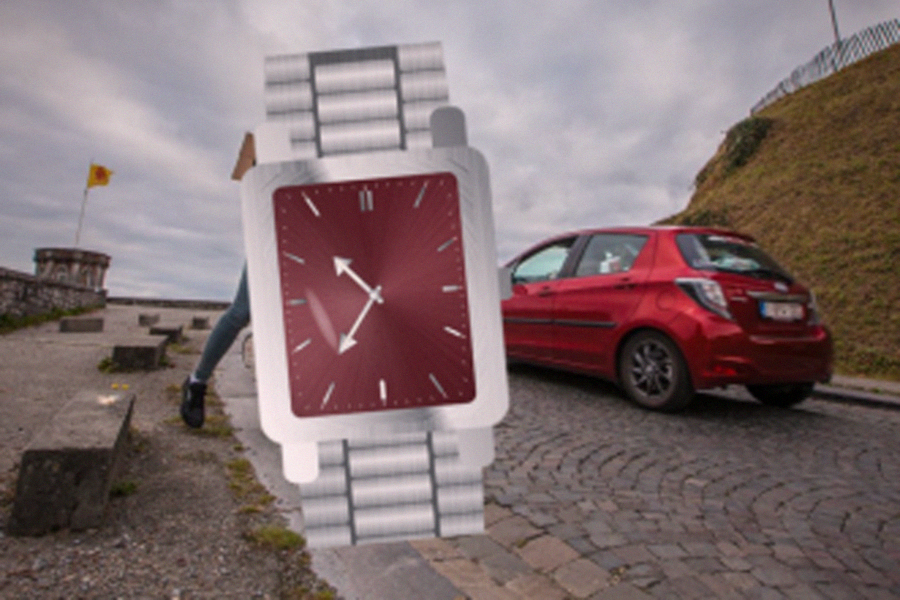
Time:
10h36
